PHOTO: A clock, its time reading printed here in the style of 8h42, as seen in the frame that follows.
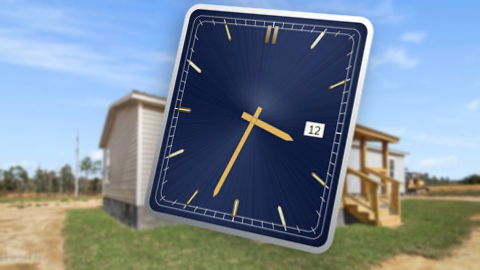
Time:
3h33
